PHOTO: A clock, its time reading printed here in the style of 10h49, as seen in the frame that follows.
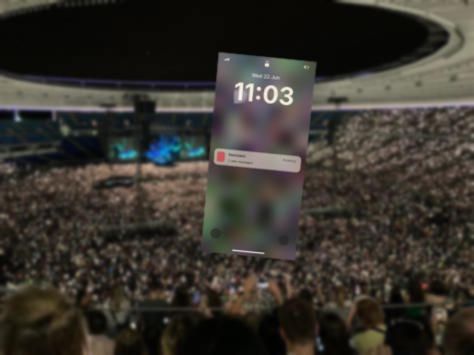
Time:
11h03
